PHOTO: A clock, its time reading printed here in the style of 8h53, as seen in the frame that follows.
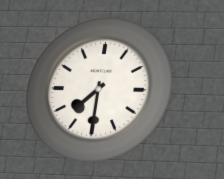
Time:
7h30
